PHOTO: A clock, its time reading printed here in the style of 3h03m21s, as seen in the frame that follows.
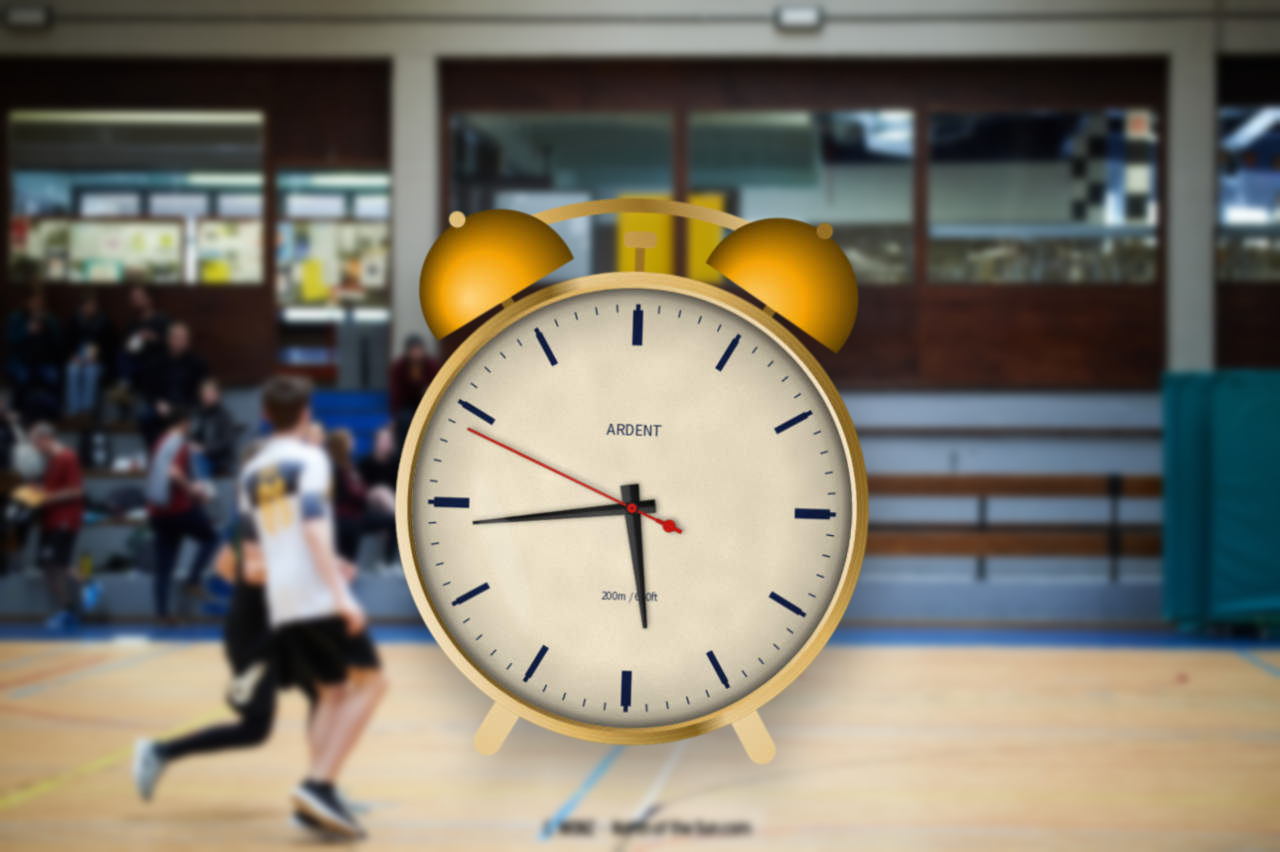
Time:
5h43m49s
